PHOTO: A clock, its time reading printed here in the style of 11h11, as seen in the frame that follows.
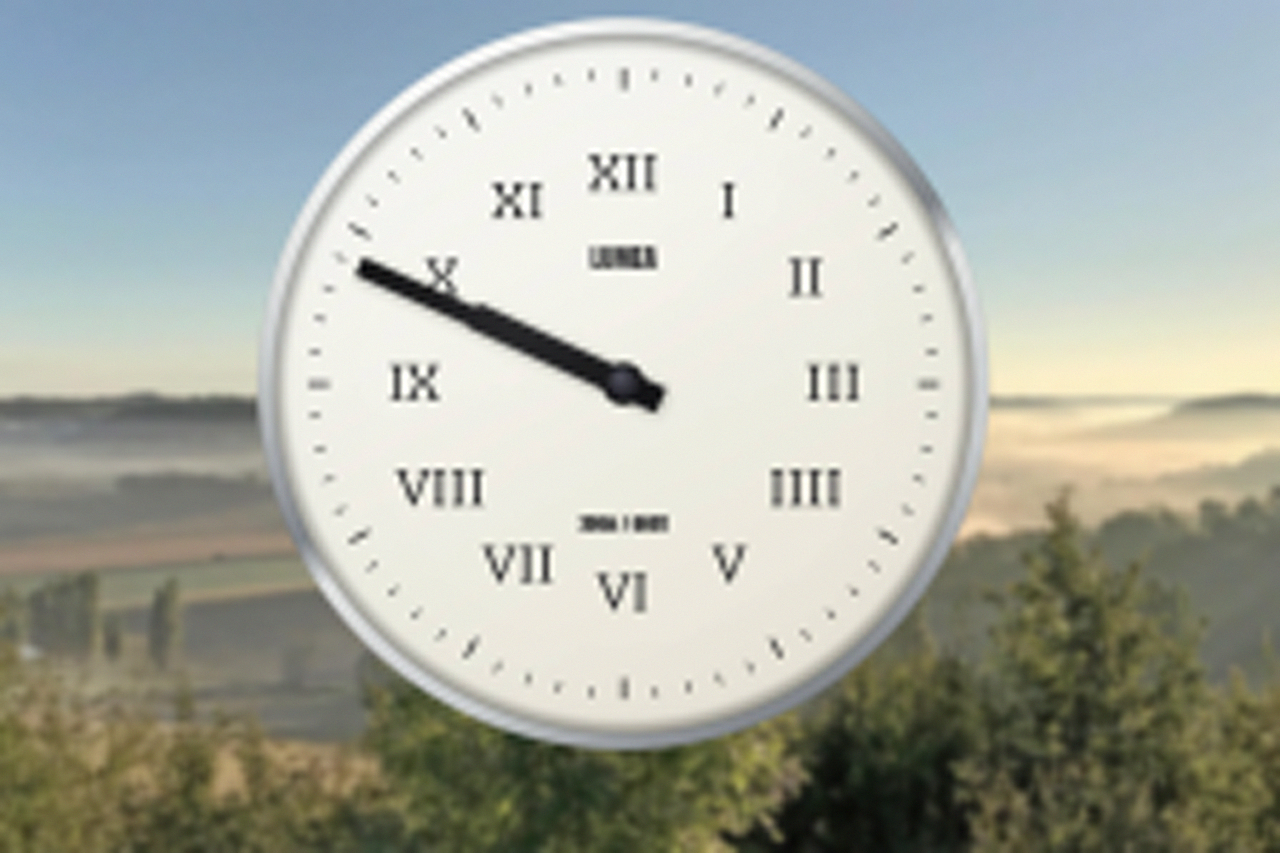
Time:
9h49
